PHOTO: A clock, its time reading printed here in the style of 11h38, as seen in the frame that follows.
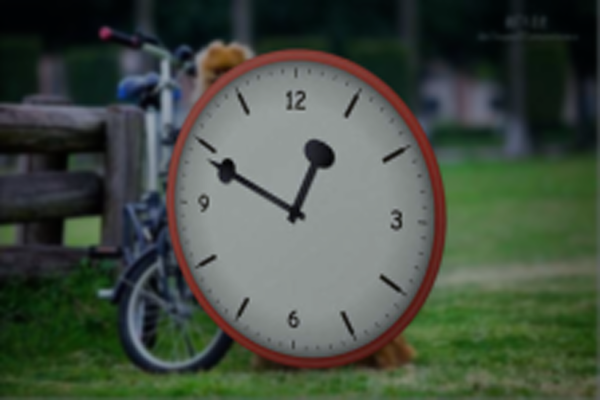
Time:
12h49
